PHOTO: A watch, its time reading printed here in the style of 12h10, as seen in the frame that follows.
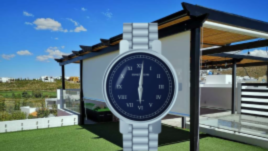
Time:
6h01
